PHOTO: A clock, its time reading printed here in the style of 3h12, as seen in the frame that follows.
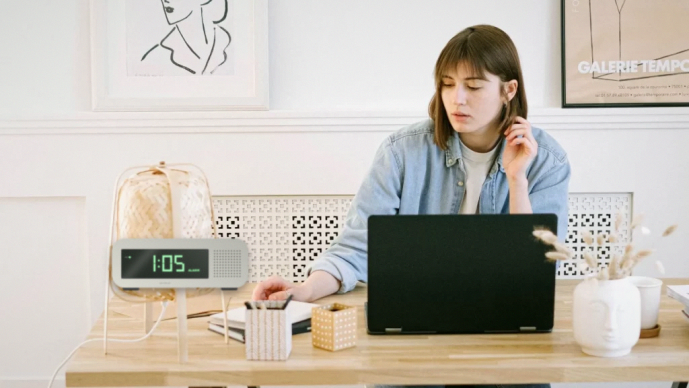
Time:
1h05
